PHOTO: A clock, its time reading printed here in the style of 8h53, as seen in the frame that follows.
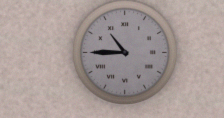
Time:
10h45
